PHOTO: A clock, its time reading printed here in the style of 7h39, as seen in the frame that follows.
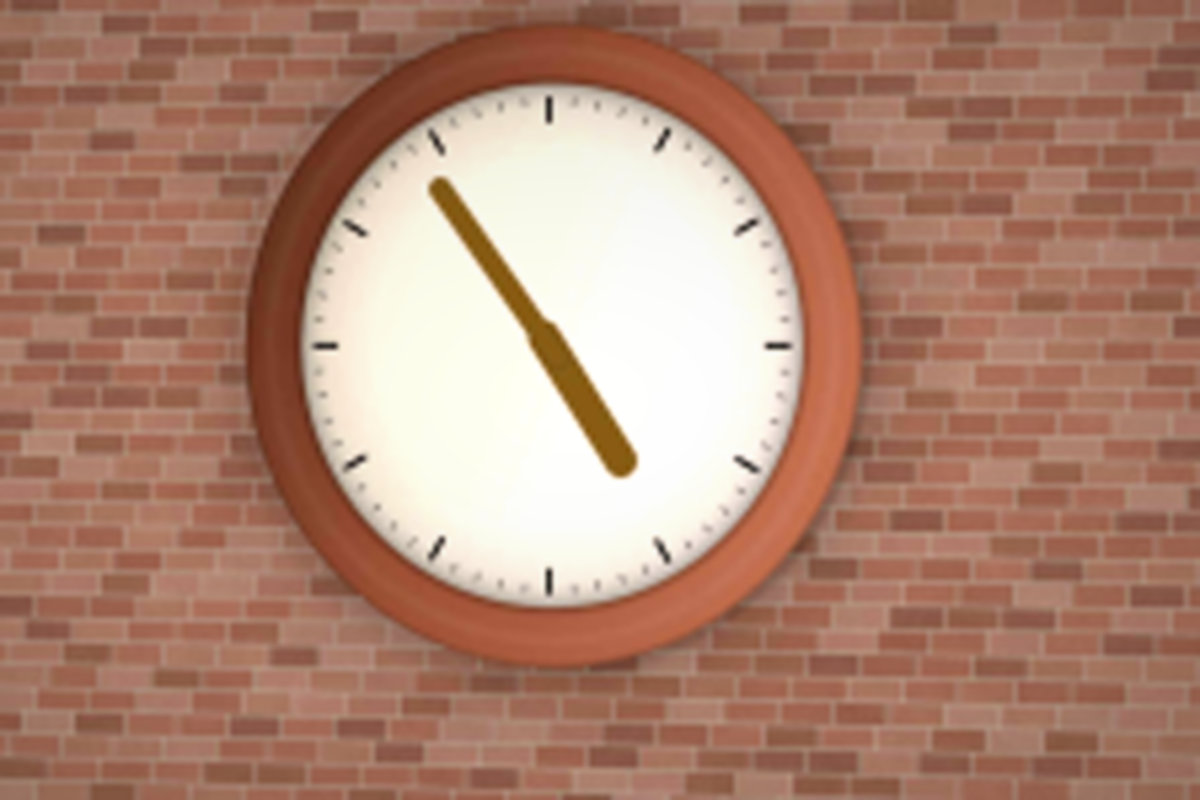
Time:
4h54
